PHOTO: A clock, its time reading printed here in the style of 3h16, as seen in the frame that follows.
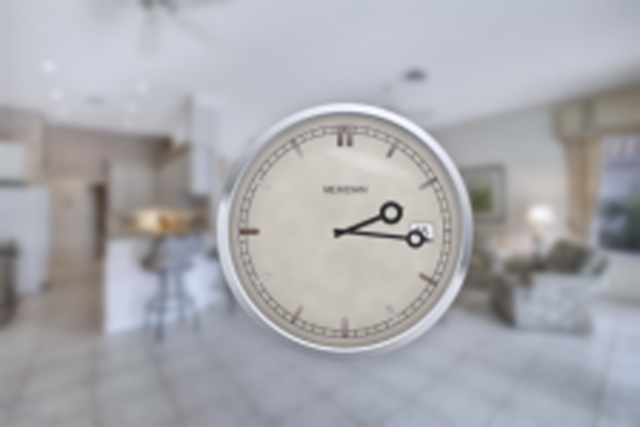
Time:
2h16
